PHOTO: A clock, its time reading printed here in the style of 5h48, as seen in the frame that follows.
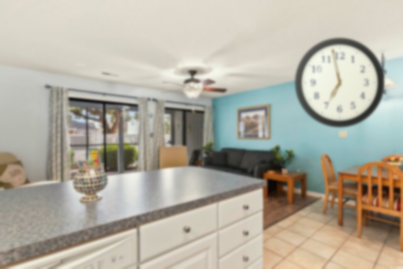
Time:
6h58
